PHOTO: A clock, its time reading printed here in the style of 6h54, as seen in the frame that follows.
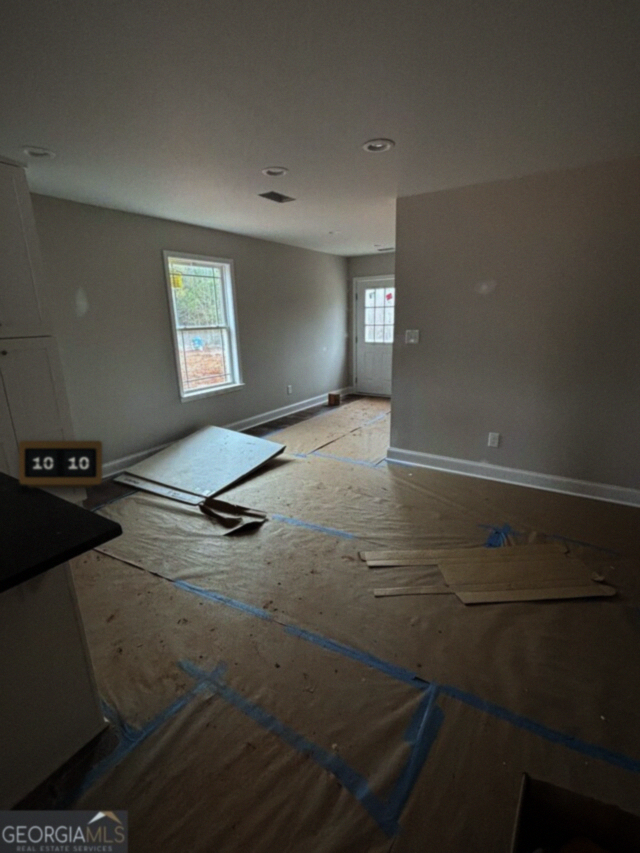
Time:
10h10
